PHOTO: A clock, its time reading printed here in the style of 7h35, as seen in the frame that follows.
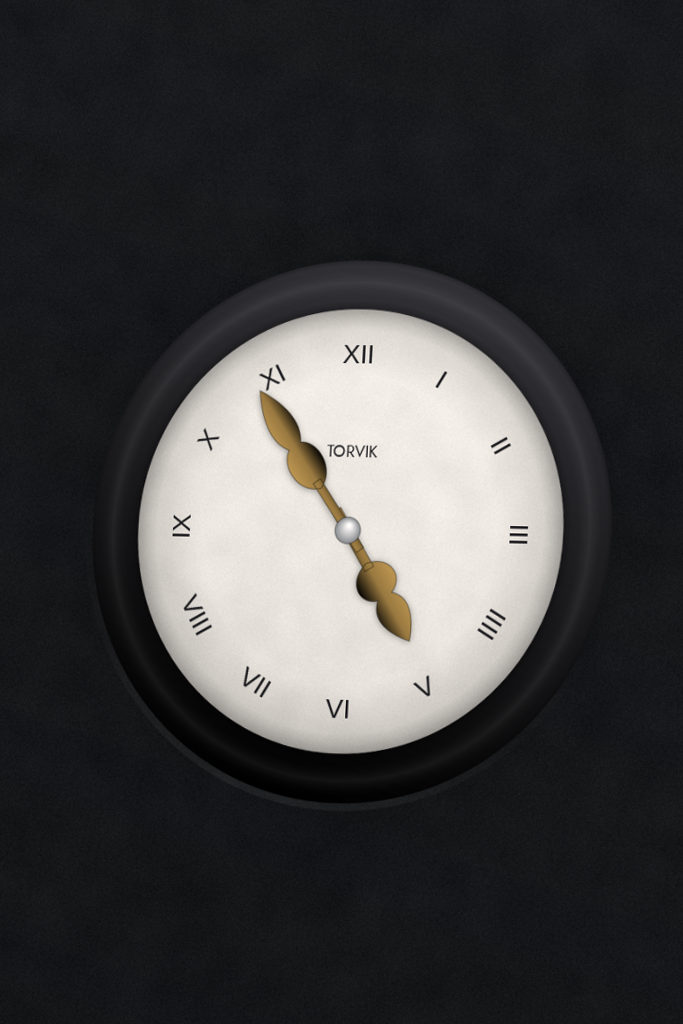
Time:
4h54
